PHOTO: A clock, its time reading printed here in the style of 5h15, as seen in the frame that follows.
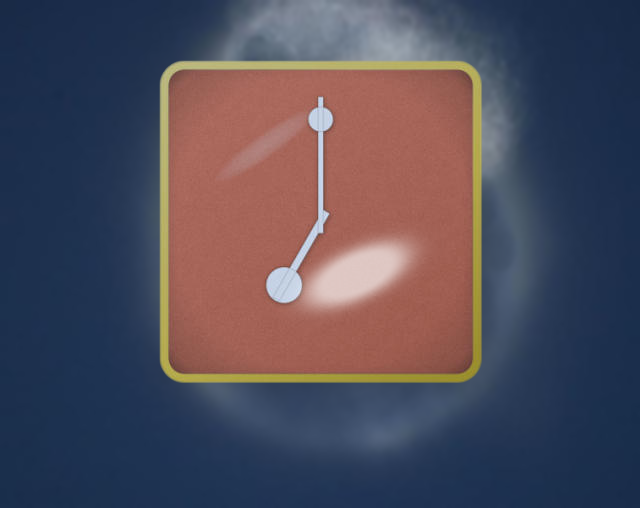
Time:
7h00
